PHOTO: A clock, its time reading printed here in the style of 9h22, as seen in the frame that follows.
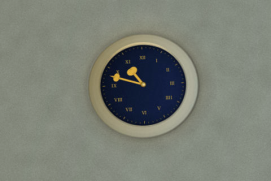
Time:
10h48
